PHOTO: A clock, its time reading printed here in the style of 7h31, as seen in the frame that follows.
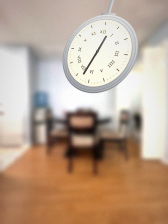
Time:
12h33
